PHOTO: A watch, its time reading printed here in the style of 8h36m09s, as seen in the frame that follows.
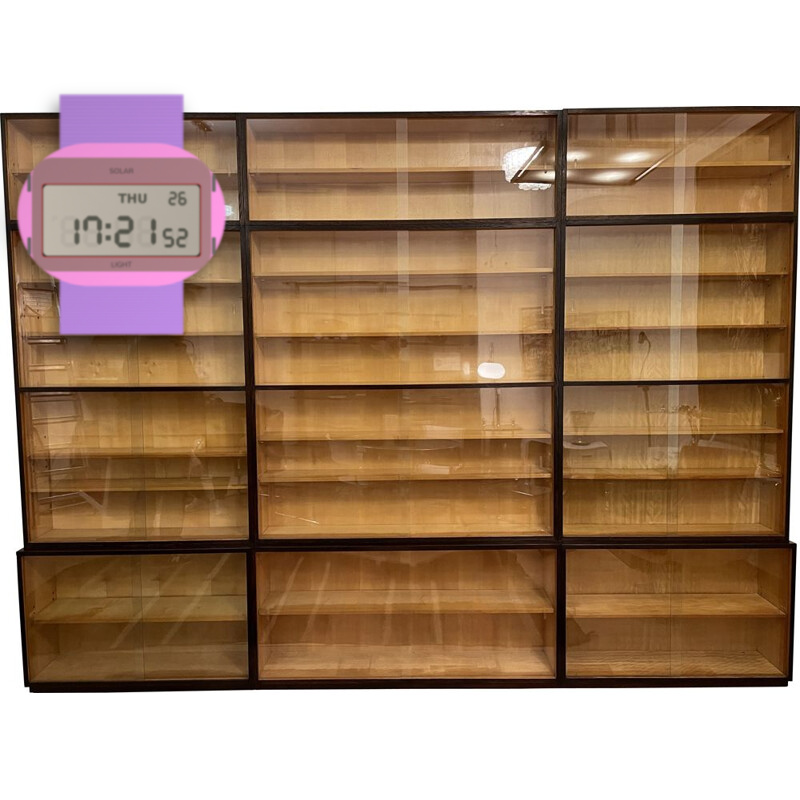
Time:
17h21m52s
